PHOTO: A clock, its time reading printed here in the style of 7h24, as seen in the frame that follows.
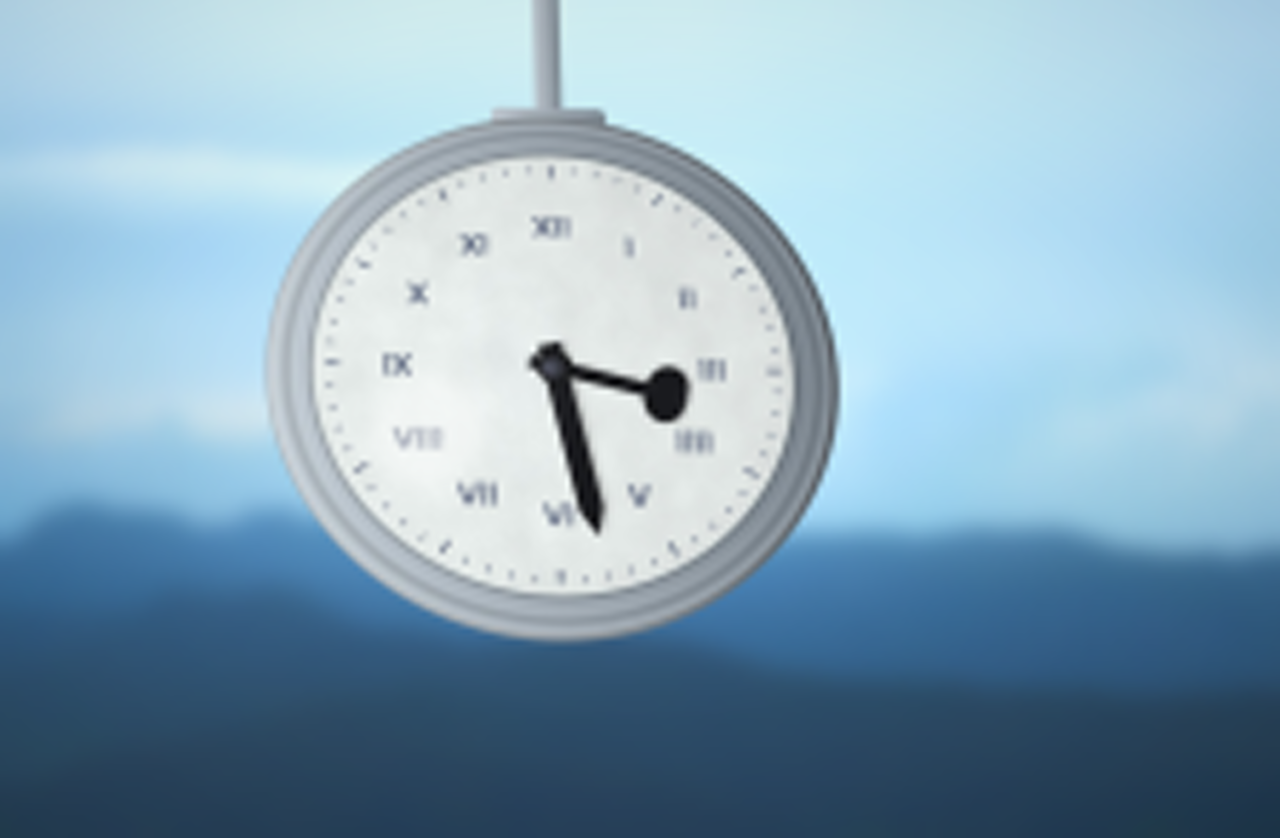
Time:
3h28
